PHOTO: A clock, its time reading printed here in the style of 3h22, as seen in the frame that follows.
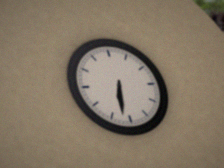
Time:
6h32
